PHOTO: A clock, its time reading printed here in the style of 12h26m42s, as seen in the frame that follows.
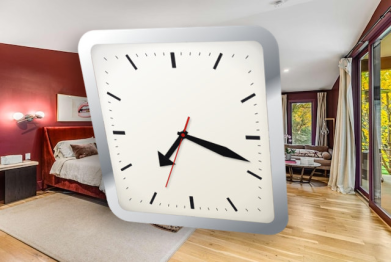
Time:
7h18m34s
